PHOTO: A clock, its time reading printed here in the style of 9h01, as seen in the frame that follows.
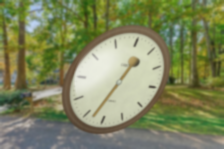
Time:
12h33
